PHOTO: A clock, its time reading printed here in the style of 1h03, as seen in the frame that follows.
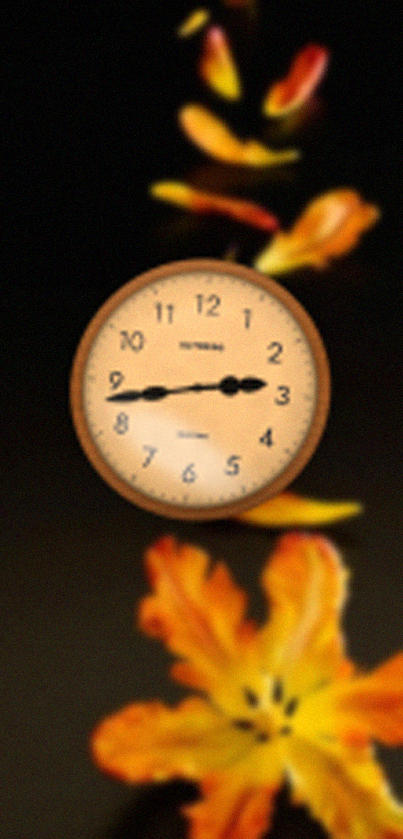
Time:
2h43
